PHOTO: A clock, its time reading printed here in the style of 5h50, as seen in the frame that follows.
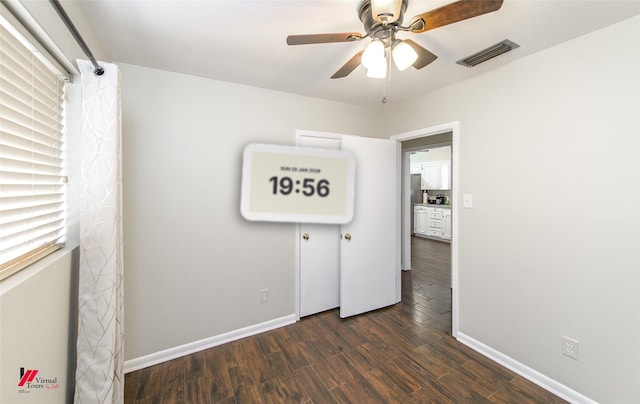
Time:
19h56
